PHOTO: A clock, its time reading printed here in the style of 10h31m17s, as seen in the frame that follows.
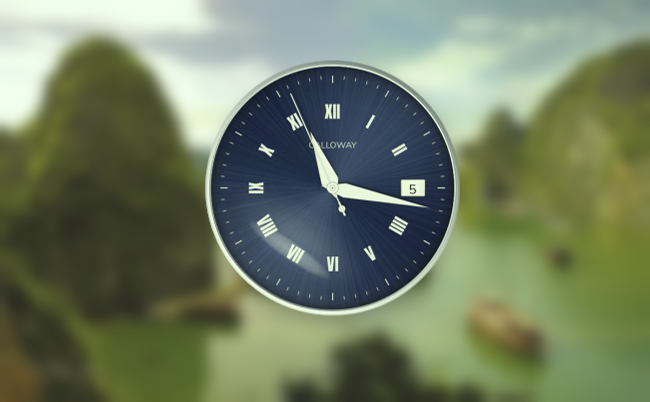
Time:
11h16m56s
